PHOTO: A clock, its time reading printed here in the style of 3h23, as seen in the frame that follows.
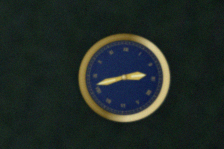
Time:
2h42
